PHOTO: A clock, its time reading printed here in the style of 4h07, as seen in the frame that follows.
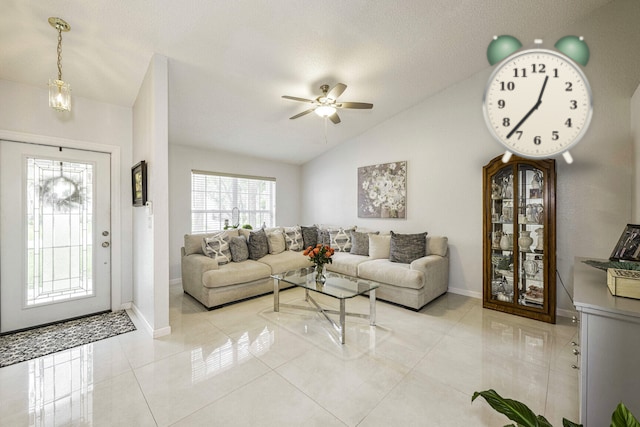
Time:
12h37
